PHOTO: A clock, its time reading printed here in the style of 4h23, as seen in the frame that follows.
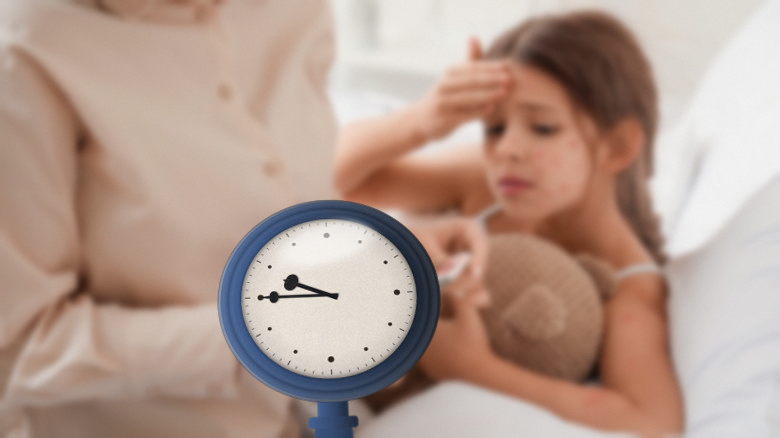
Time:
9h45
